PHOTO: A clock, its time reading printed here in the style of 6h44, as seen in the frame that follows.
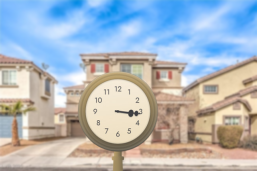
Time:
3h16
